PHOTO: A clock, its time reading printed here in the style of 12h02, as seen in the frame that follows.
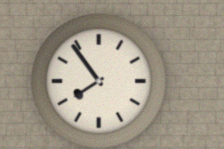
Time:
7h54
